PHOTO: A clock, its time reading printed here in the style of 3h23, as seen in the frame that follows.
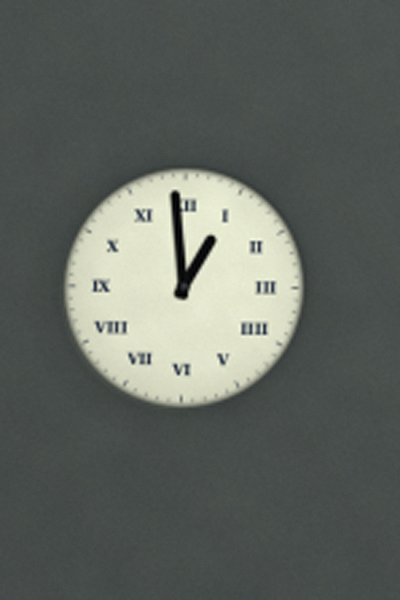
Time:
12h59
